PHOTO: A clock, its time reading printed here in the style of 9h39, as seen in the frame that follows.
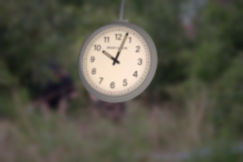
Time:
10h03
